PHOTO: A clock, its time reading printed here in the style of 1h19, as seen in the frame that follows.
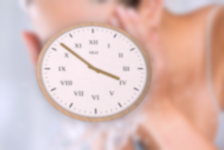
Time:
3h52
